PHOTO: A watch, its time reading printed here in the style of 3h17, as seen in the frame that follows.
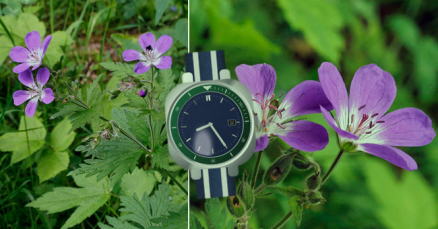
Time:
8h25
